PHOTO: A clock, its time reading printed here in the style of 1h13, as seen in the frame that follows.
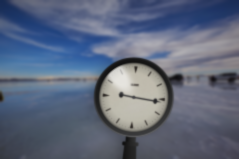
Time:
9h16
